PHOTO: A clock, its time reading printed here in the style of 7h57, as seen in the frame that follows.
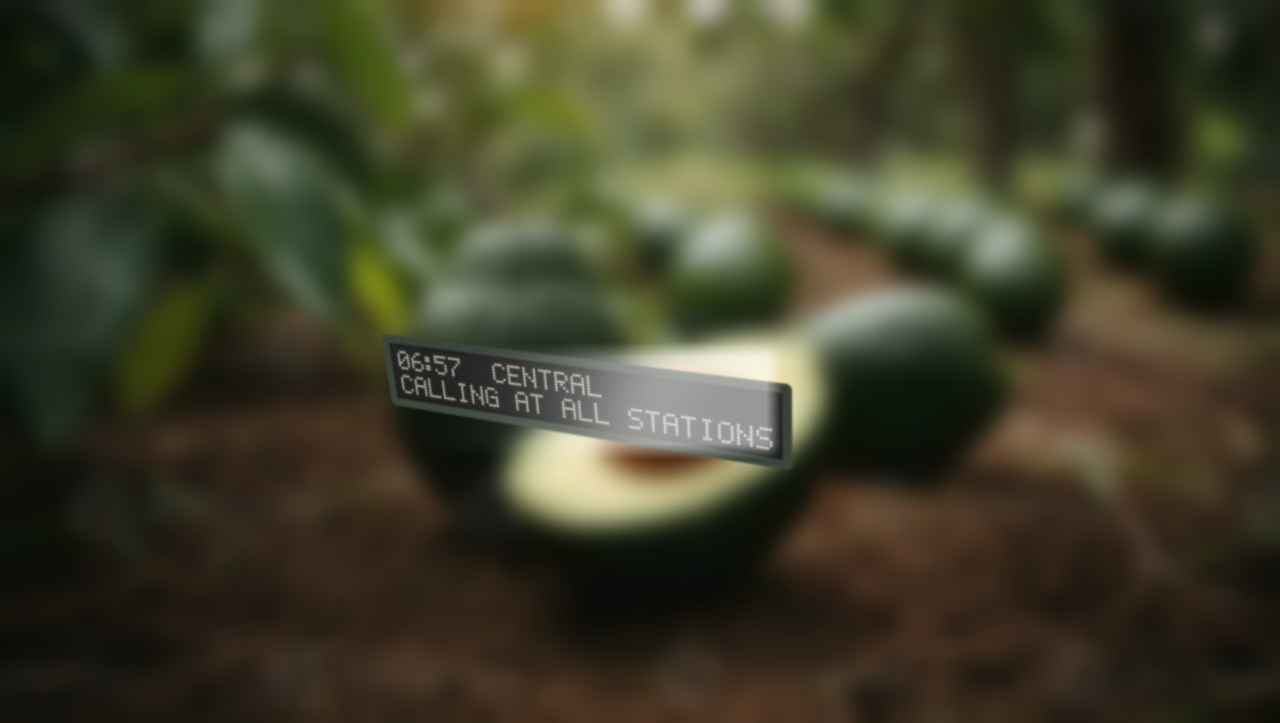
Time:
6h57
